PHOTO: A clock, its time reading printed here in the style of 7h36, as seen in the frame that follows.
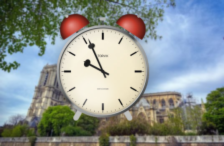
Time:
9h56
